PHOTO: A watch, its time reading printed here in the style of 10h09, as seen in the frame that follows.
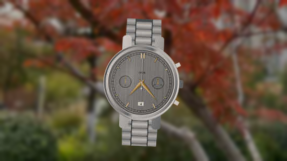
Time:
7h23
